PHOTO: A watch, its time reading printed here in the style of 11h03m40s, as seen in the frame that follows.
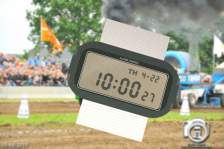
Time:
10h00m27s
